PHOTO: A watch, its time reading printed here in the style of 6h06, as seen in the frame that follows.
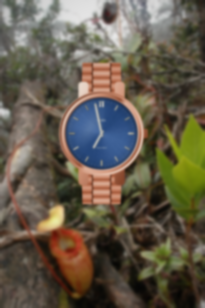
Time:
6h58
